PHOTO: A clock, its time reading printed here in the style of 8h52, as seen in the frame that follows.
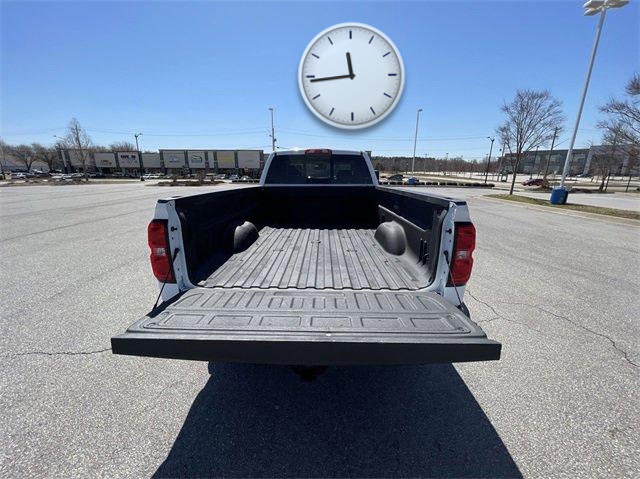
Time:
11h44
